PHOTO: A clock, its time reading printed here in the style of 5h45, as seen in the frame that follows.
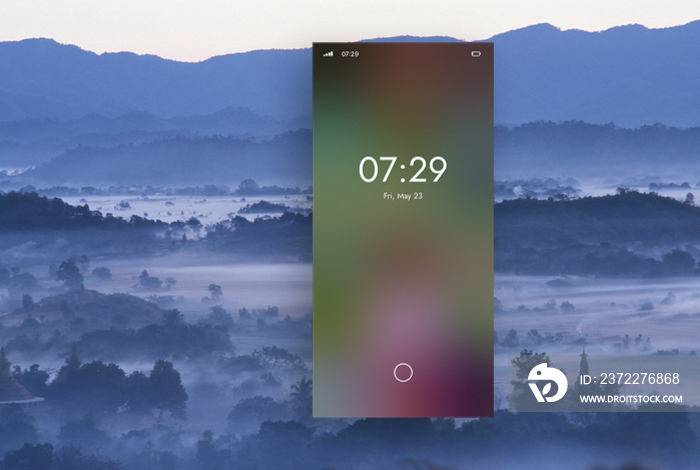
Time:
7h29
